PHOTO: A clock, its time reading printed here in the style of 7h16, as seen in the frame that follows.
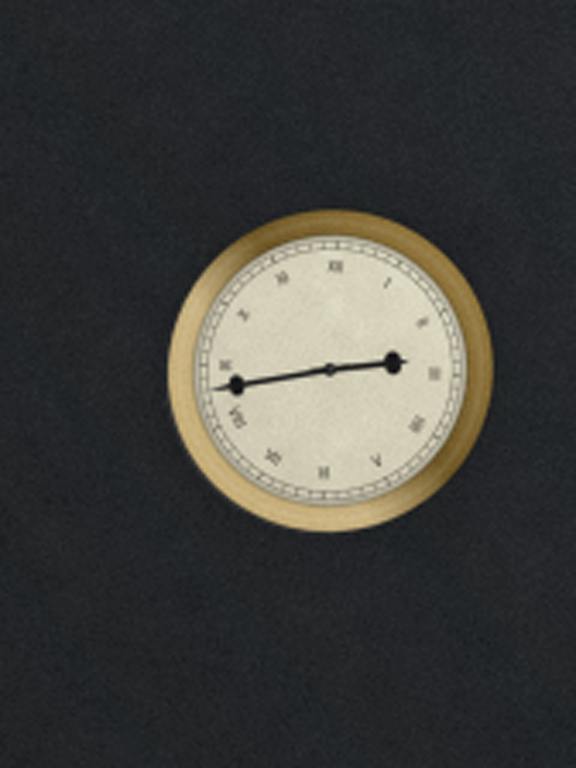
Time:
2h43
